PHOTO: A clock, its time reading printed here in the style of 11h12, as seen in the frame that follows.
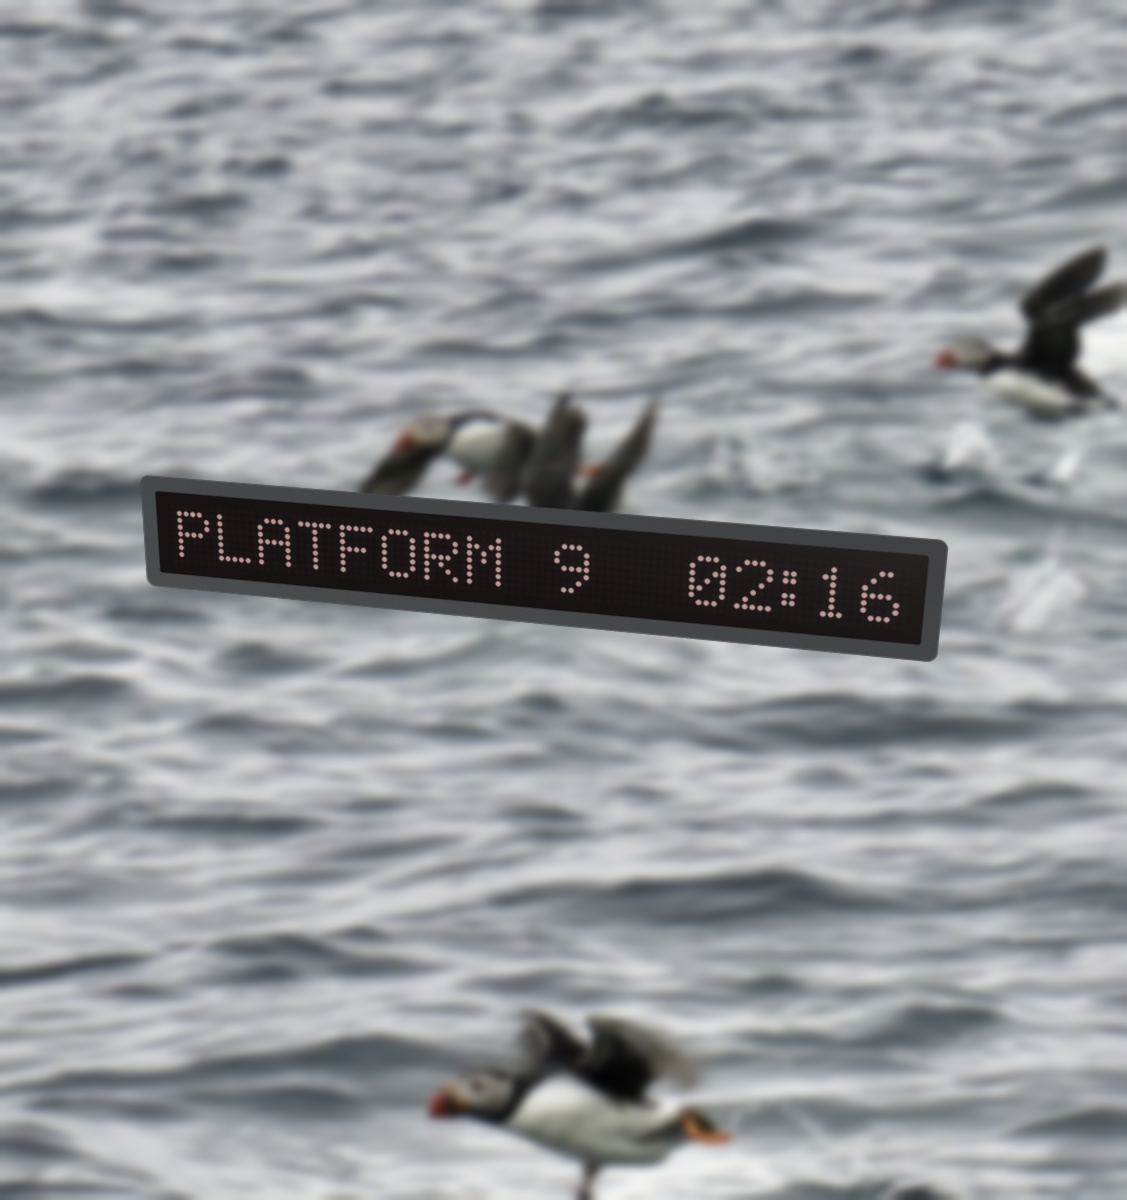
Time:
2h16
